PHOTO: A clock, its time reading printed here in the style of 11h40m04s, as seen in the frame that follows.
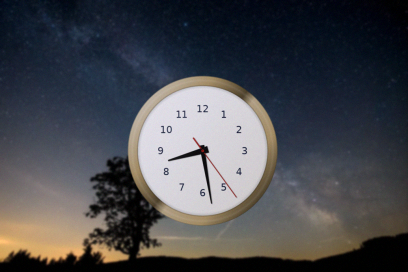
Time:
8h28m24s
